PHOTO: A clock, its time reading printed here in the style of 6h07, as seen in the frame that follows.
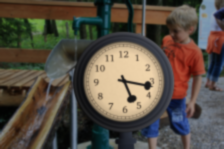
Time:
5h17
